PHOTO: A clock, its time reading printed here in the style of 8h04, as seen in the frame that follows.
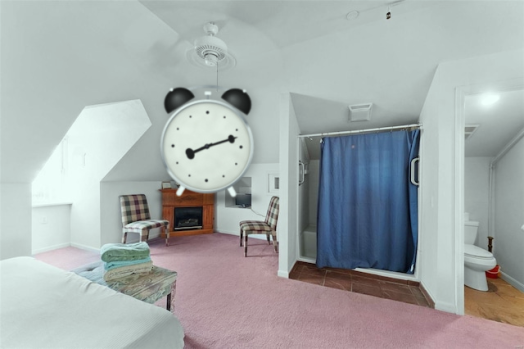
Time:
8h12
